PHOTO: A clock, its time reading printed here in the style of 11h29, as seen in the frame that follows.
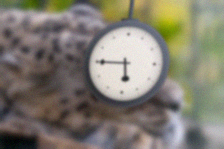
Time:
5h45
